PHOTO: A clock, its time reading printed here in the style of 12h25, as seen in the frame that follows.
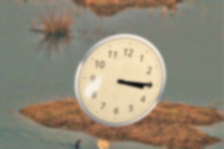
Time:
3h15
